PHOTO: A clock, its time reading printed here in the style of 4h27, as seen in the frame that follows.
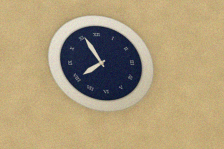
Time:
7h56
